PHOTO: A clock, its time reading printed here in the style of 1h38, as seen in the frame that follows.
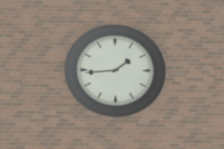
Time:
1h44
